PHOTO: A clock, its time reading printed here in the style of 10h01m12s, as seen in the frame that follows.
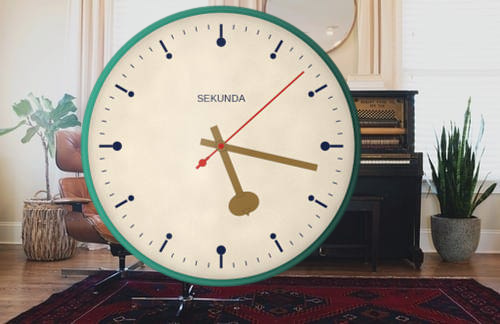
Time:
5h17m08s
